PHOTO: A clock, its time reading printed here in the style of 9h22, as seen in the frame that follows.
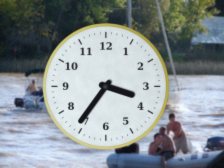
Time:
3h36
